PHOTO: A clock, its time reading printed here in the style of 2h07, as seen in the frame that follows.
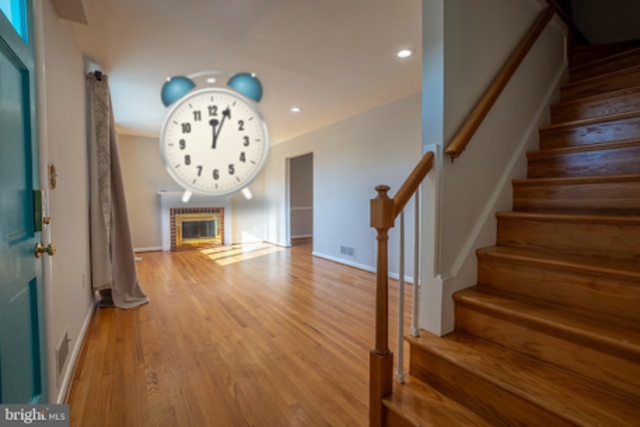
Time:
12h04
